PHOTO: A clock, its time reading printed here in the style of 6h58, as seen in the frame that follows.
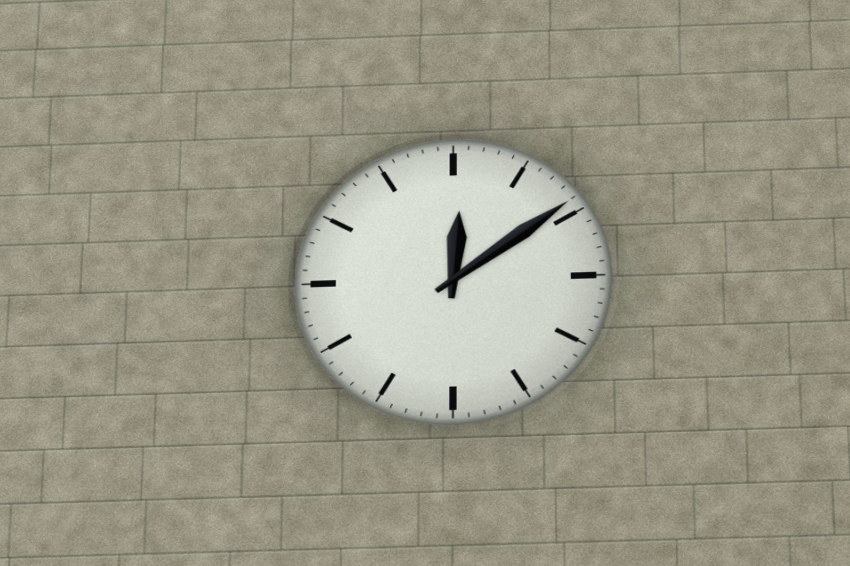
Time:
12h09
